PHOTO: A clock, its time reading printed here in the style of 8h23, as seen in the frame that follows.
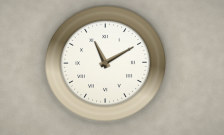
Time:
11h10
